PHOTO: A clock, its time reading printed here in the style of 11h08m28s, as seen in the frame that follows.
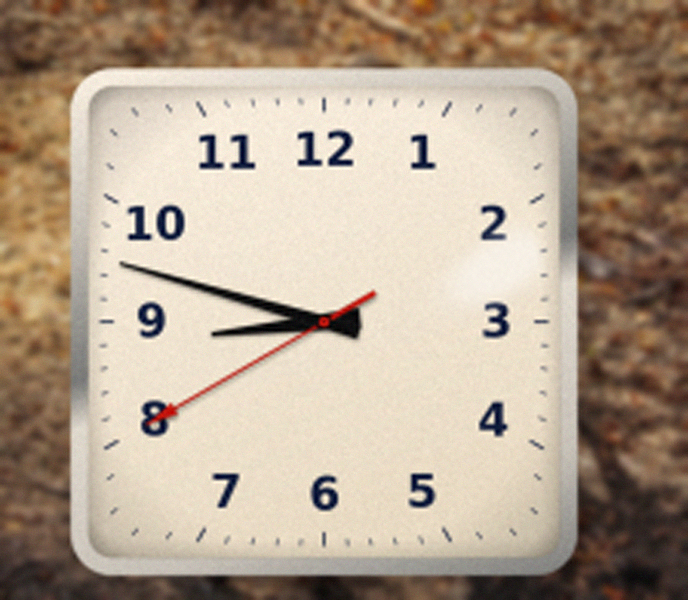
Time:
8h47m40s
